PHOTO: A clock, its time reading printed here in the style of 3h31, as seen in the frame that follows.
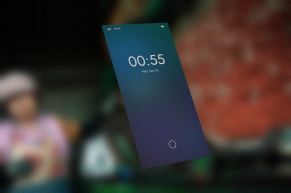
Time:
0h55
